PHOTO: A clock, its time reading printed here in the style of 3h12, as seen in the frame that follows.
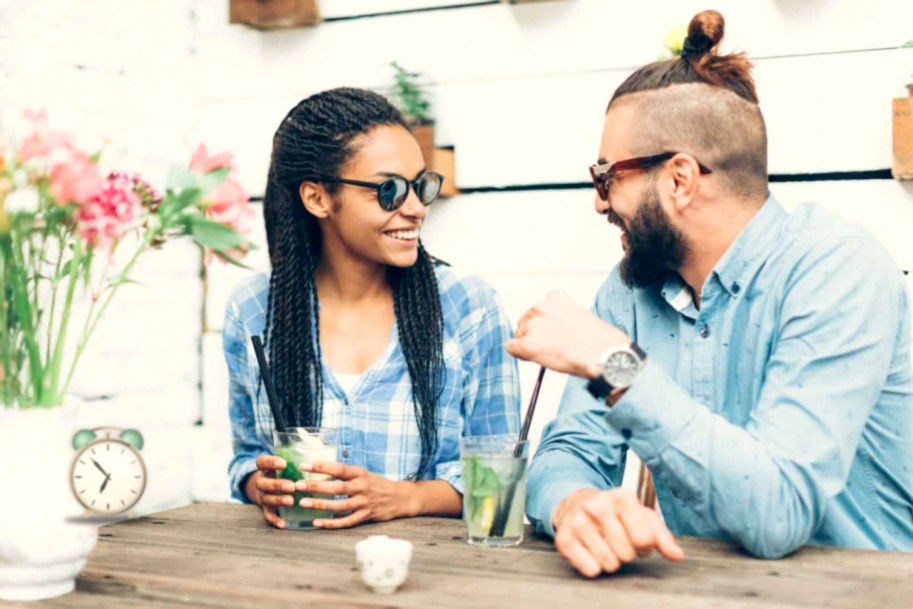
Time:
6h53
